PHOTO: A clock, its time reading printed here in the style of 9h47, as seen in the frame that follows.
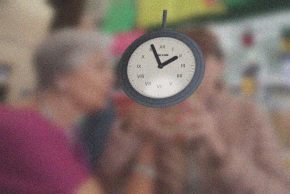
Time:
1h56
